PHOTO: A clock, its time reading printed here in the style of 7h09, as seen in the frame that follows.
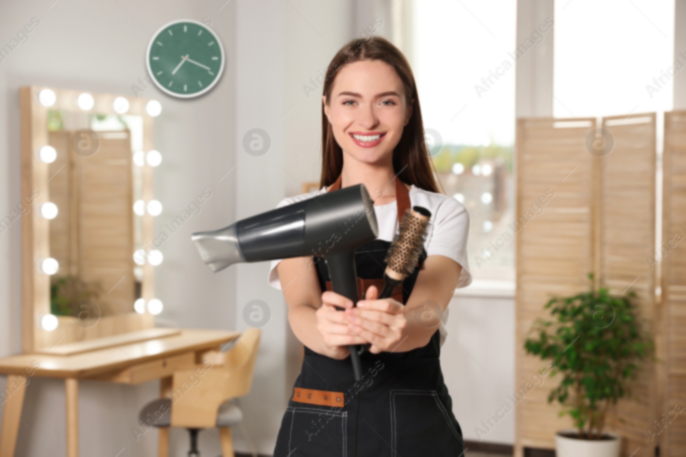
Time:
7h19
